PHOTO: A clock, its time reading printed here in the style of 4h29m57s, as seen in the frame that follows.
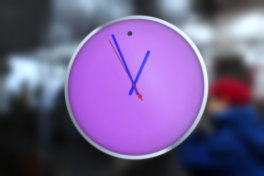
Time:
12h56m56s
